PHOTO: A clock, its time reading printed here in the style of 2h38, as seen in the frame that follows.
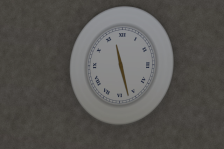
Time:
11h27
